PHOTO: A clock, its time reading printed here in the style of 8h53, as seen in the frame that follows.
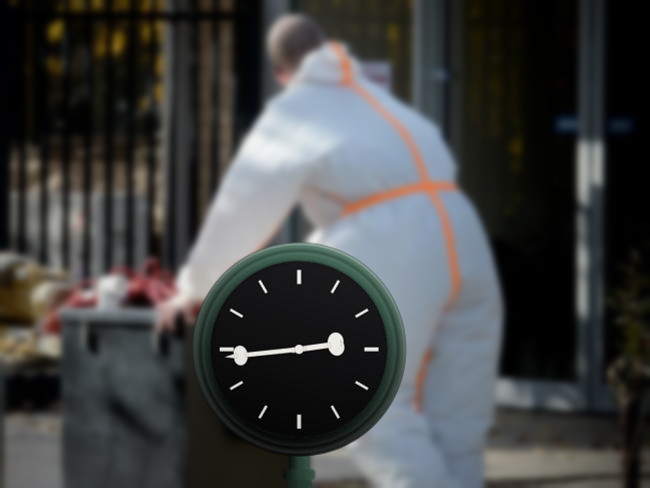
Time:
2h44
